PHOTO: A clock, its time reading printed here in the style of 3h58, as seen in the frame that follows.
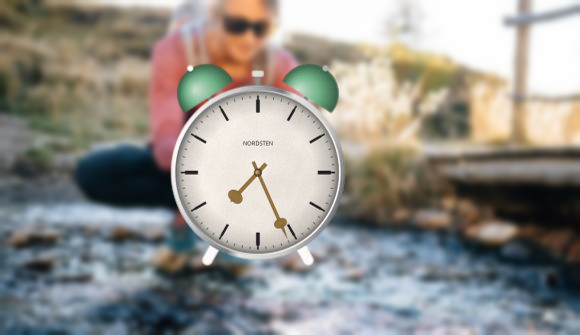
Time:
7h26
